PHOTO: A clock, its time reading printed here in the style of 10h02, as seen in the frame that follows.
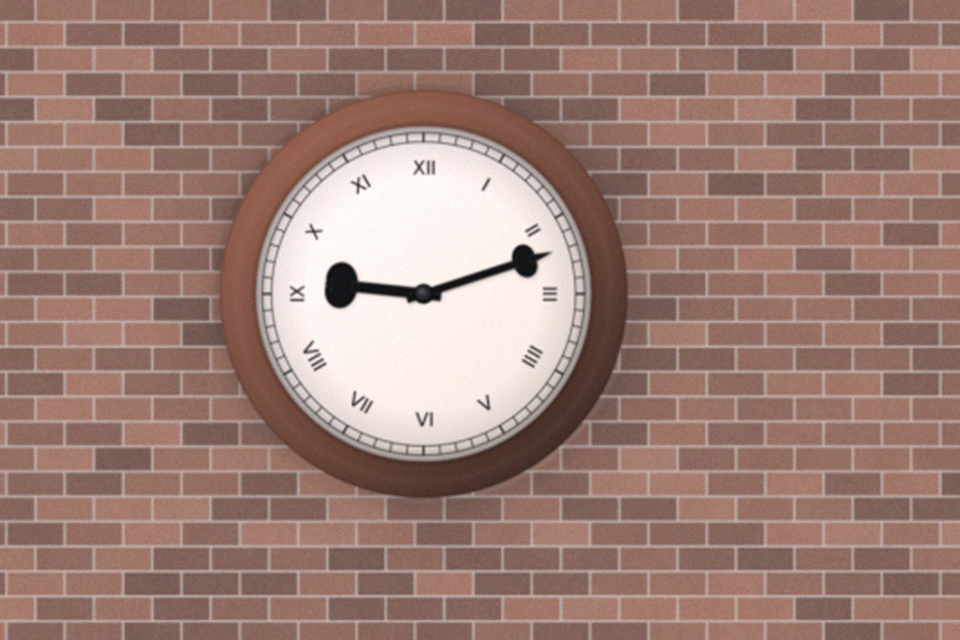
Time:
9h12
